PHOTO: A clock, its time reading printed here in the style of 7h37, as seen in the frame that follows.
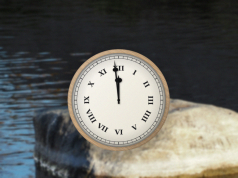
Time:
11h59
